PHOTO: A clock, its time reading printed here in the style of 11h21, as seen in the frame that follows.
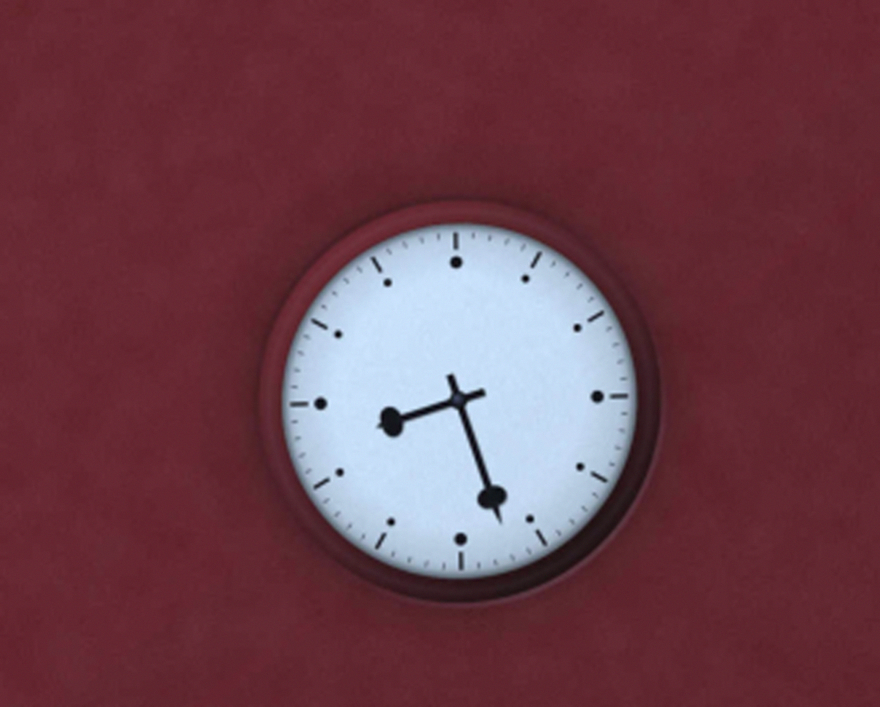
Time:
8h27
